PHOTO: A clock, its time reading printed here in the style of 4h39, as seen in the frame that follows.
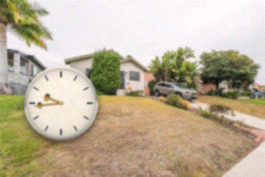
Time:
9h44
